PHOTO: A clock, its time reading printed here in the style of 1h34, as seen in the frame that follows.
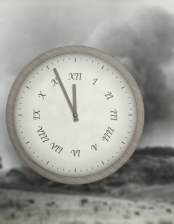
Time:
11h56
